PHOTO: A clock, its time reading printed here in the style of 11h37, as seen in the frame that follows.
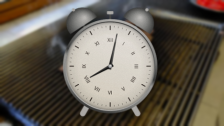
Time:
8h02
